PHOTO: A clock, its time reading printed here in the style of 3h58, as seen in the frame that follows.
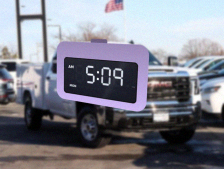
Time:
5h09
